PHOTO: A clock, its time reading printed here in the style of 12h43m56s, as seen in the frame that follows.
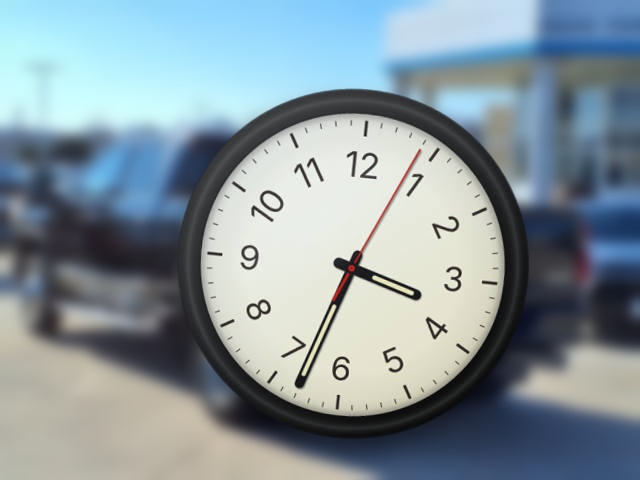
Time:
3h33m04s
